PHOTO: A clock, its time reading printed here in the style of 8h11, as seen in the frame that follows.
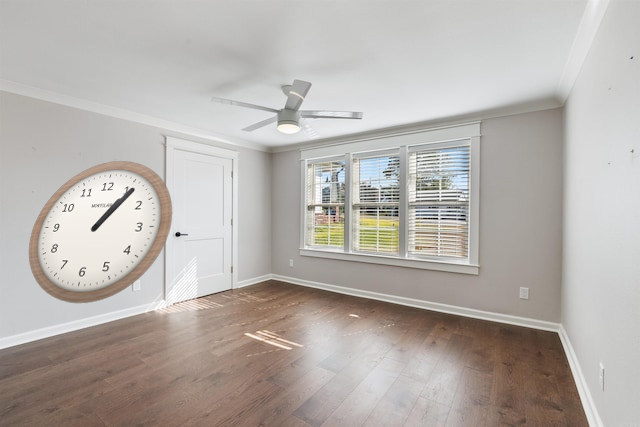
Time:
1h06
